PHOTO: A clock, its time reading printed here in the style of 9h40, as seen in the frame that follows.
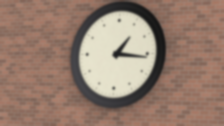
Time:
1h16
